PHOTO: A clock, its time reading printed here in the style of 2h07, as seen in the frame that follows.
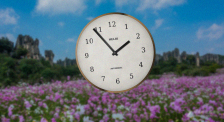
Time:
1h54
